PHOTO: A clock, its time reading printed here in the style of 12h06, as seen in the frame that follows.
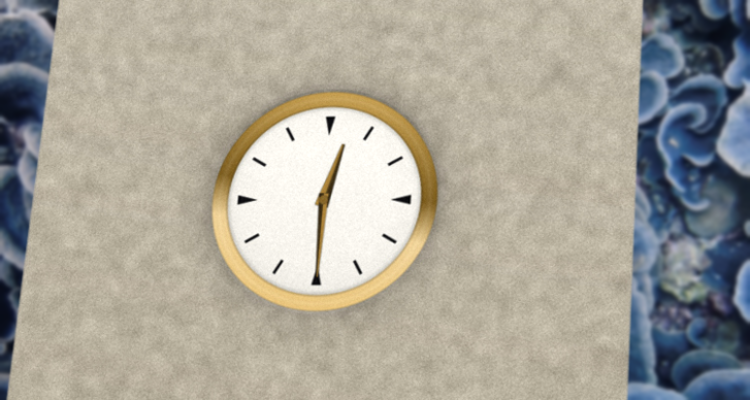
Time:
12h30
